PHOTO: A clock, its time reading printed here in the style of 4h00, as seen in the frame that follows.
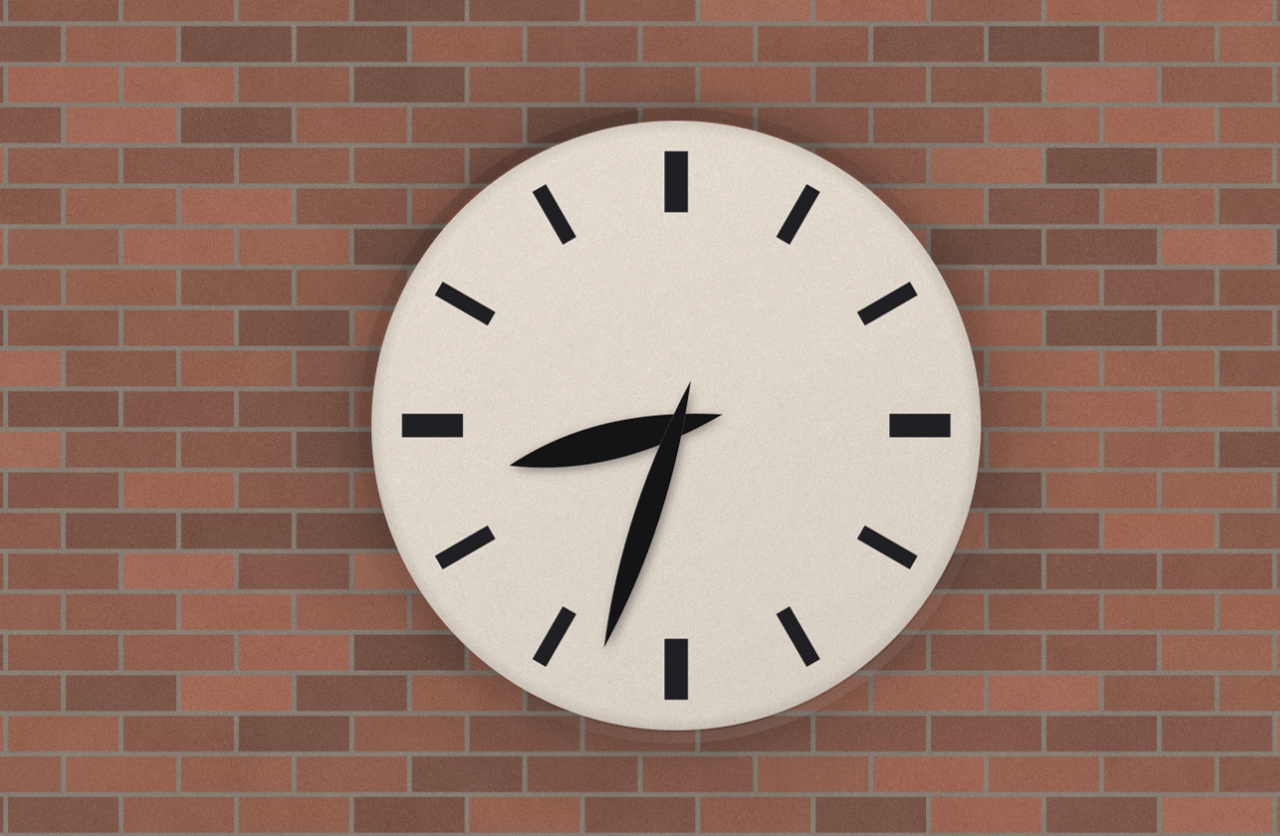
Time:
8h33
